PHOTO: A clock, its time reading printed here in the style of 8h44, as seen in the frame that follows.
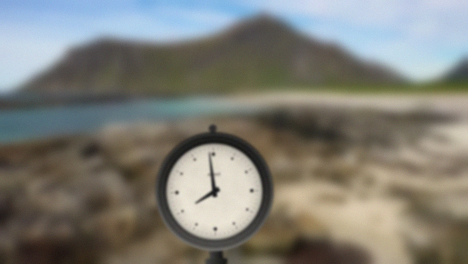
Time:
7h59
